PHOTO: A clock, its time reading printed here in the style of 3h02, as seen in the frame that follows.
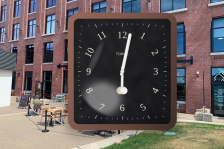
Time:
6h02
